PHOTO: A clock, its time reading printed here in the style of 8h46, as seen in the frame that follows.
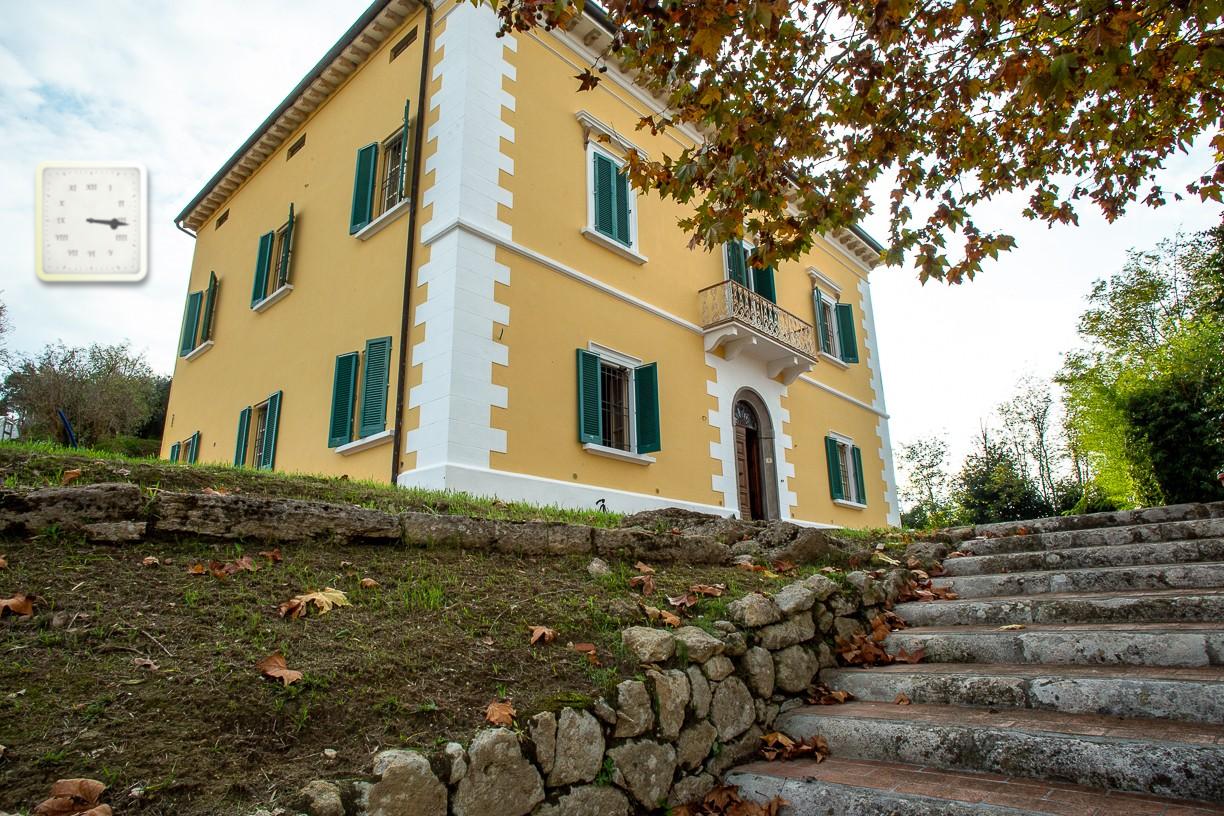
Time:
3h16
